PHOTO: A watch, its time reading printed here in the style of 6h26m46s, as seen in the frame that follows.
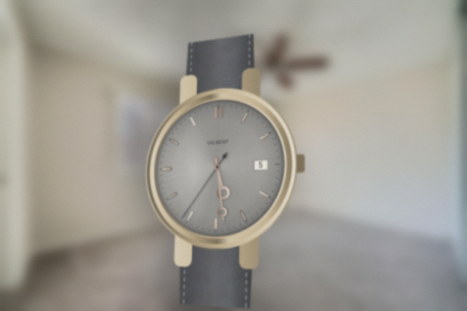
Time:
5h28m36s
